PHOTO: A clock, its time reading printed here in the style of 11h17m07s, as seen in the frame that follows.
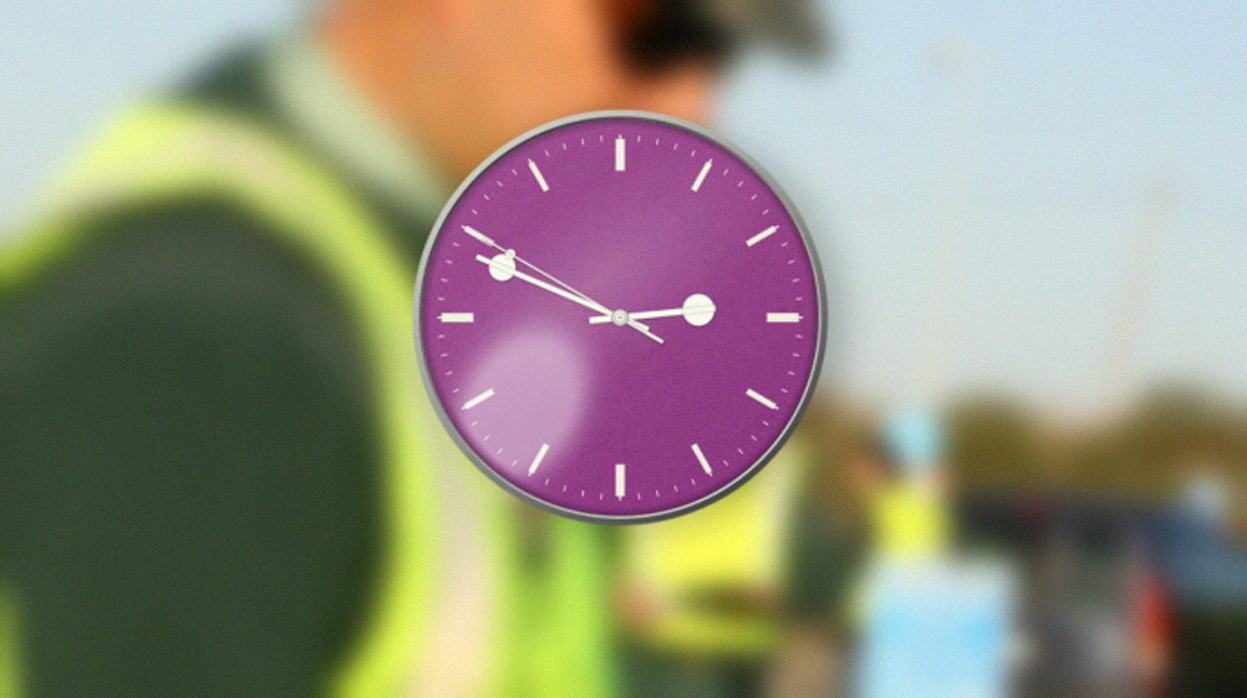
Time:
2h48m50s
